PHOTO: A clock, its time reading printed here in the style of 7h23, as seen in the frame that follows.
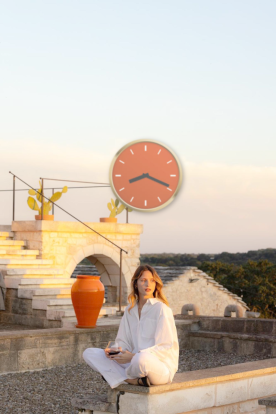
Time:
8h19
